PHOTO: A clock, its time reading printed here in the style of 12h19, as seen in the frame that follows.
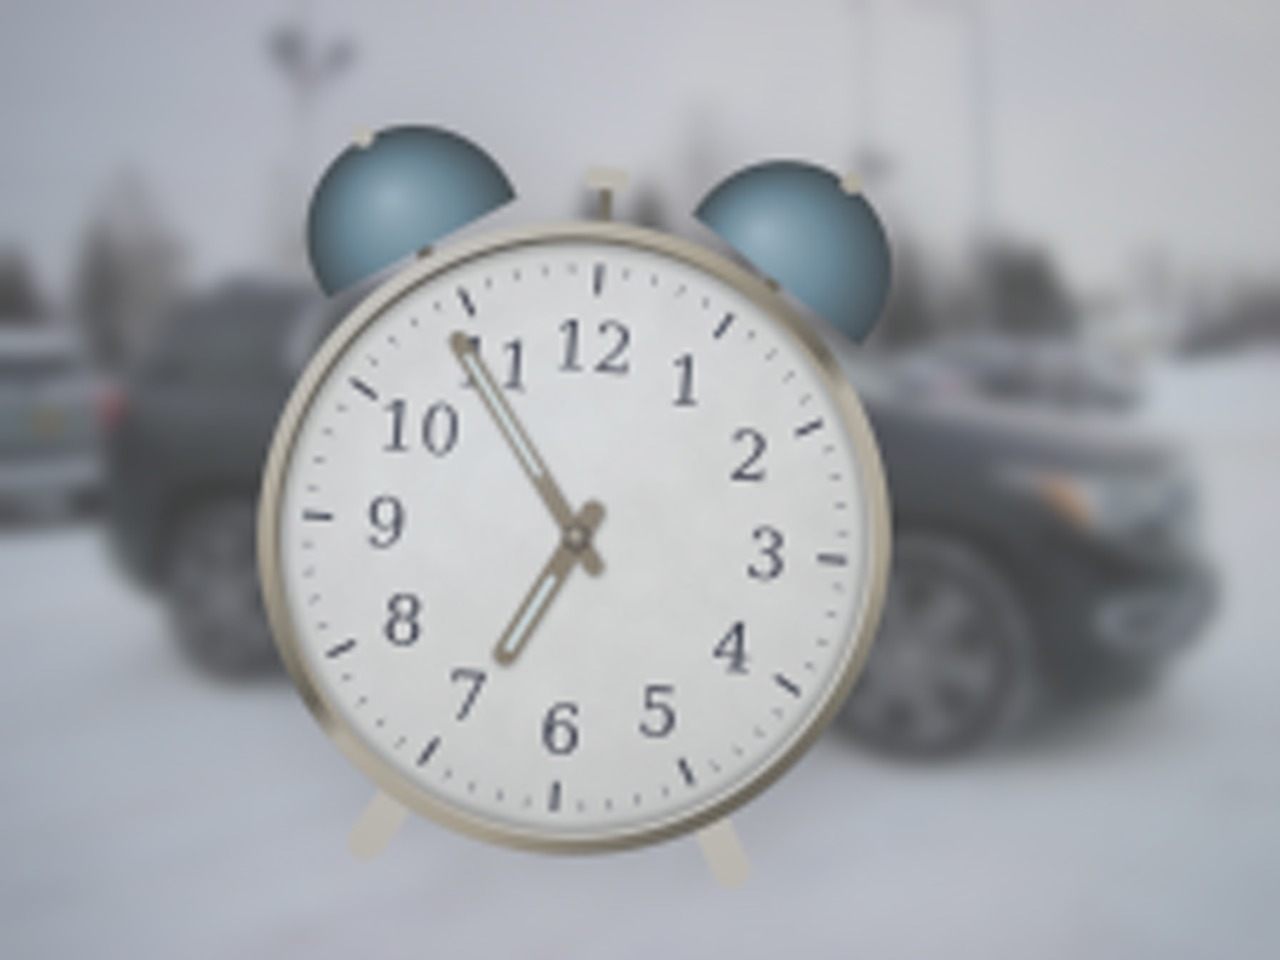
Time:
6h54
